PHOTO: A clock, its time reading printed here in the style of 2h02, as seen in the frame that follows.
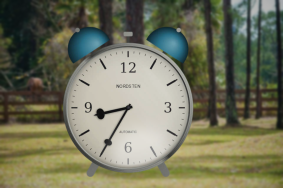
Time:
8h35
